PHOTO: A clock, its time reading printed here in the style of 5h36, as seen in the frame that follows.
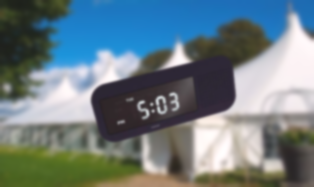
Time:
5h03
